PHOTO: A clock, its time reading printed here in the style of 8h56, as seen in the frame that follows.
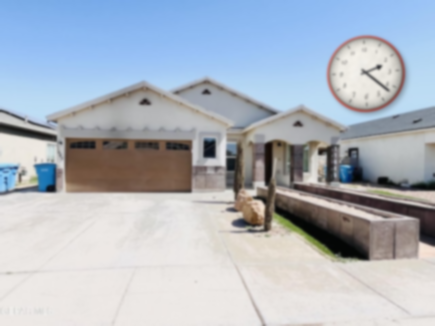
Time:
2h22
